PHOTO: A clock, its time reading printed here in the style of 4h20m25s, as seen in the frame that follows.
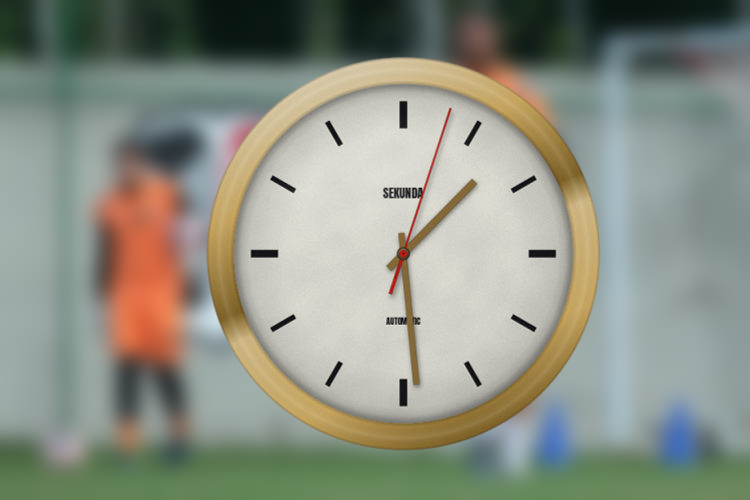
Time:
1h29m03s
